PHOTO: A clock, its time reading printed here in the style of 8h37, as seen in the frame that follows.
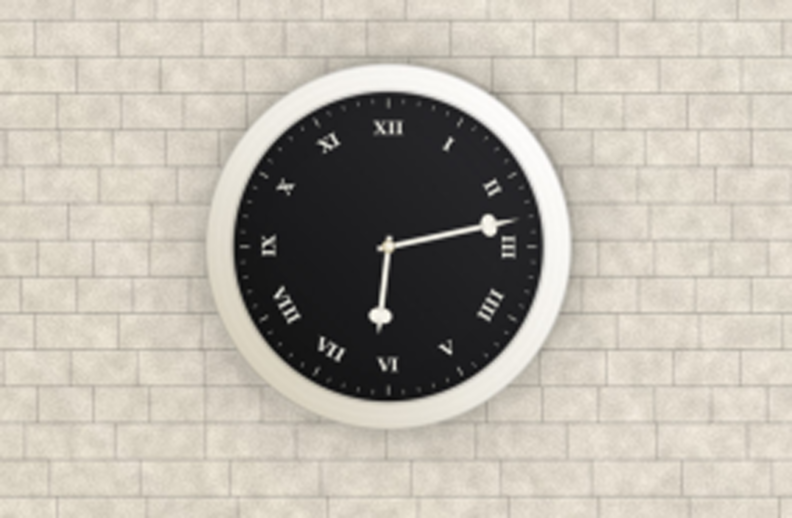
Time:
6h13
